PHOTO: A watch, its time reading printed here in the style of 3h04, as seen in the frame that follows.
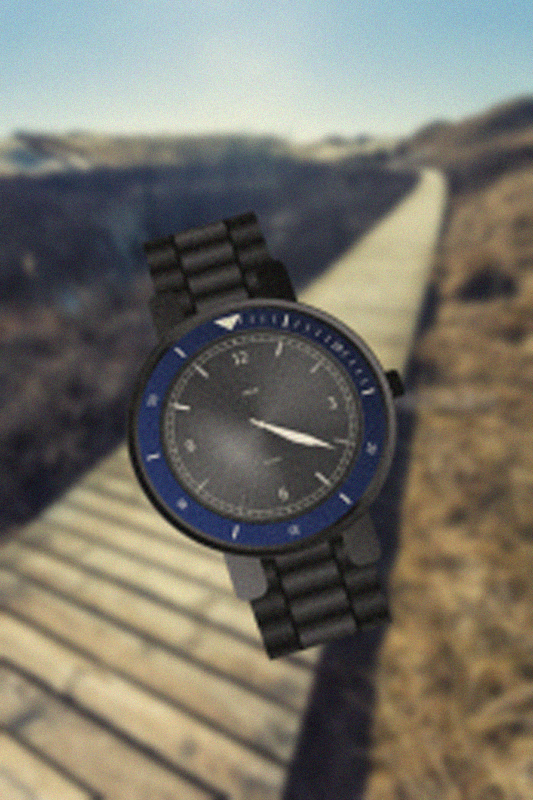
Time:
4h21
